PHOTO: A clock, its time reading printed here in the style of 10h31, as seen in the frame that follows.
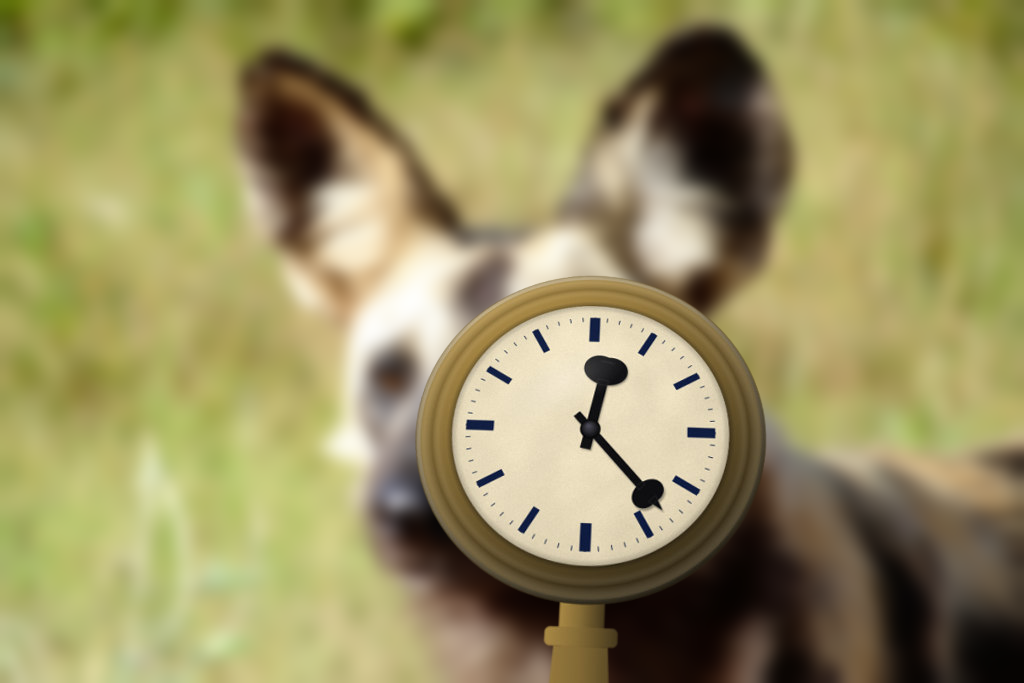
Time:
12h23
